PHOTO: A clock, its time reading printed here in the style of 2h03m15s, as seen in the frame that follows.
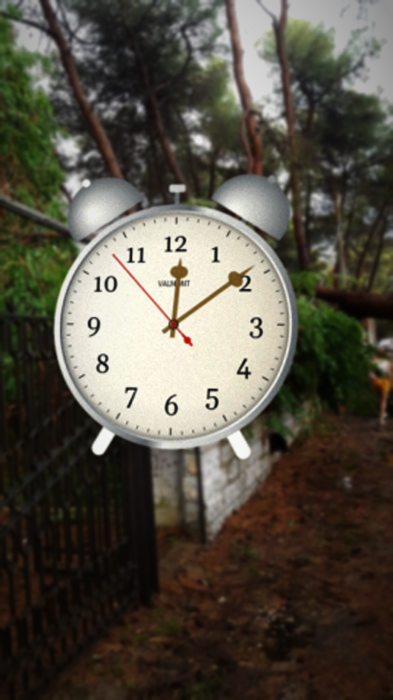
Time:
12h08m53s
